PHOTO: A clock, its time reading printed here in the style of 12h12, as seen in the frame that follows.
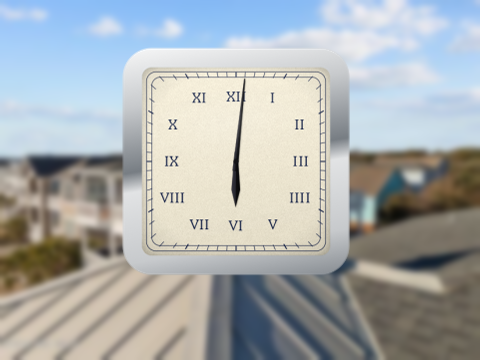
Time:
6h01
